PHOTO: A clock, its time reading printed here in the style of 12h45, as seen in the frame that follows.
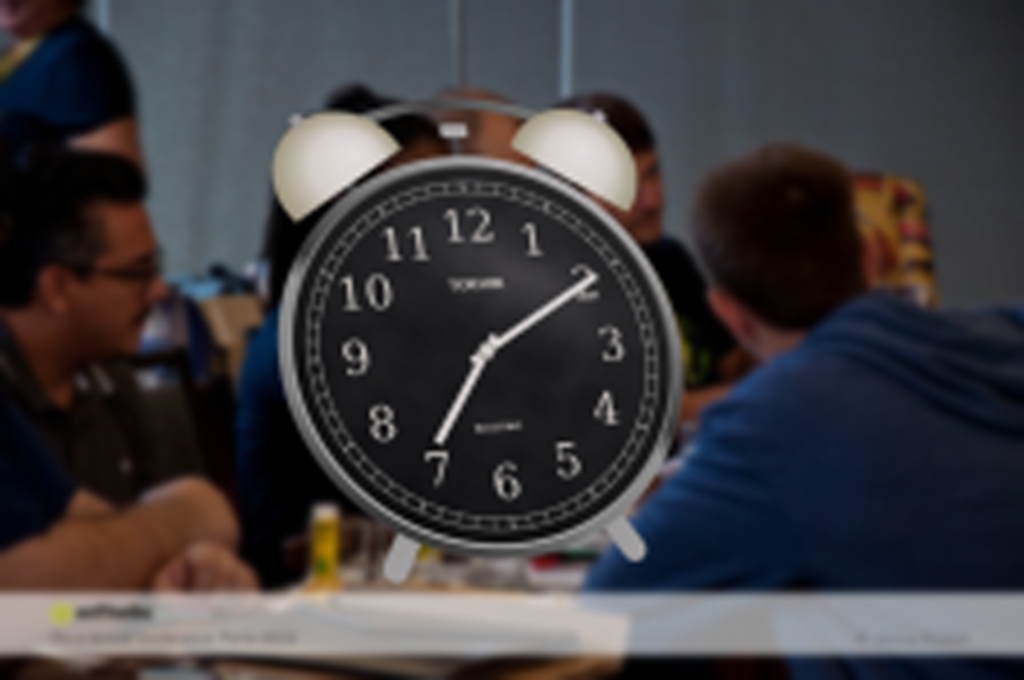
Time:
7h10
